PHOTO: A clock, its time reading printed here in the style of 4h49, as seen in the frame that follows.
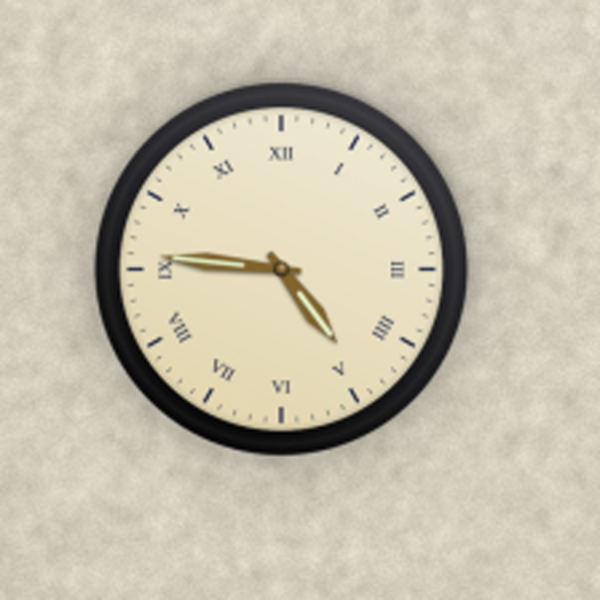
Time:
4h46
